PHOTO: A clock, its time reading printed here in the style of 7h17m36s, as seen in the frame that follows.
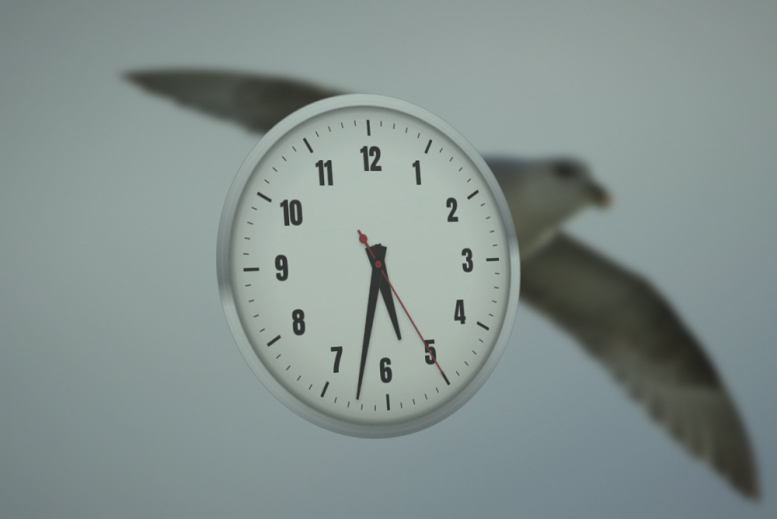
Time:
5h32m25s
